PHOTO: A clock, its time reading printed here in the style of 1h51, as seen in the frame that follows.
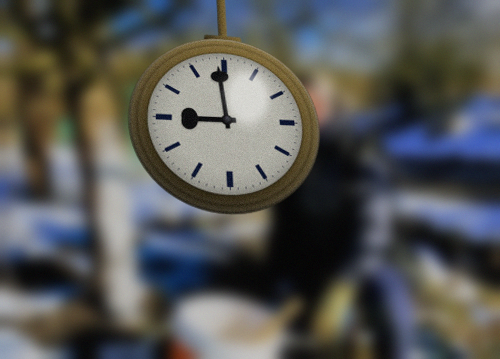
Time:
8h59
